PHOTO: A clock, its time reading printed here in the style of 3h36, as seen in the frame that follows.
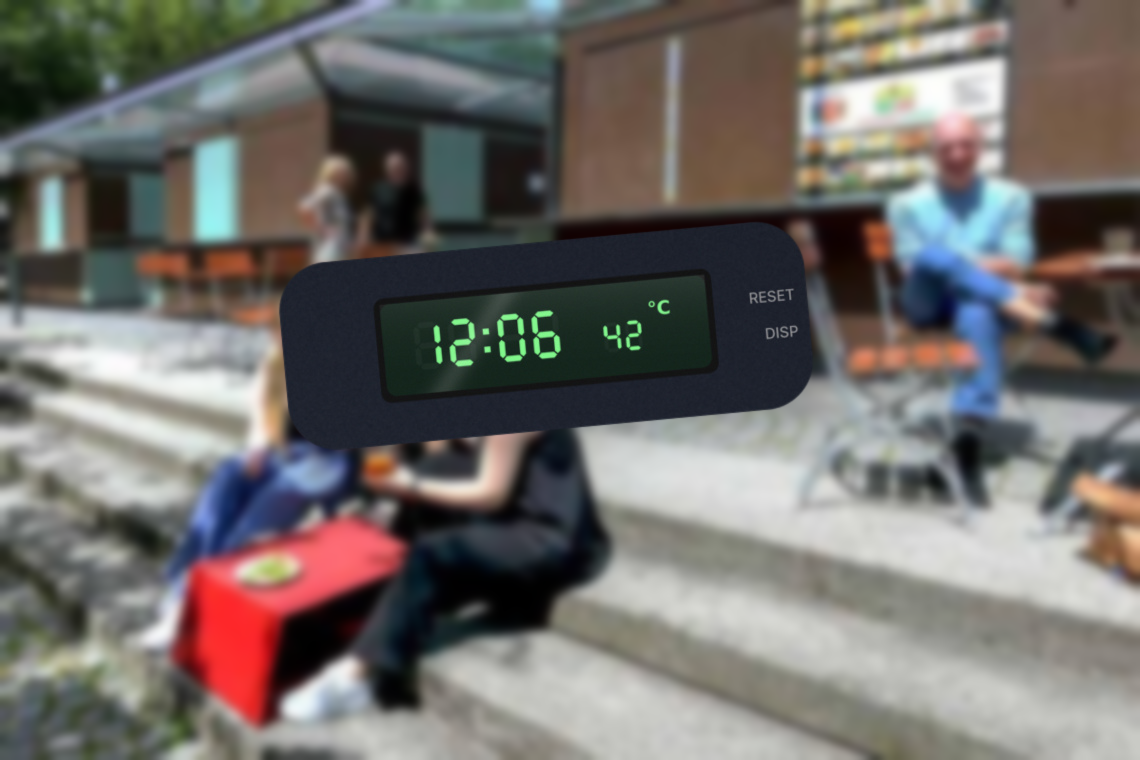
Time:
12h06
